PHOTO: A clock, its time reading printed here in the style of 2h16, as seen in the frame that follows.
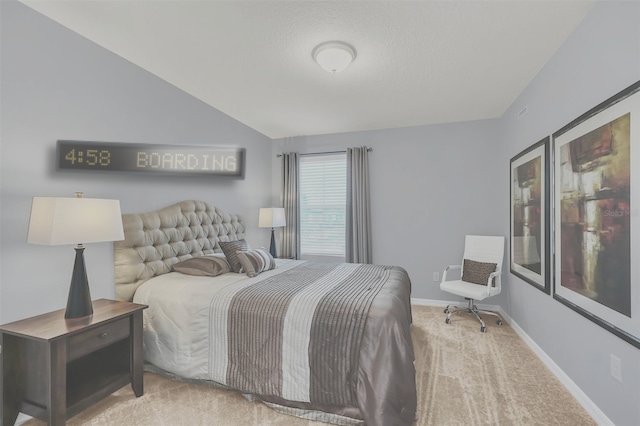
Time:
4h58
